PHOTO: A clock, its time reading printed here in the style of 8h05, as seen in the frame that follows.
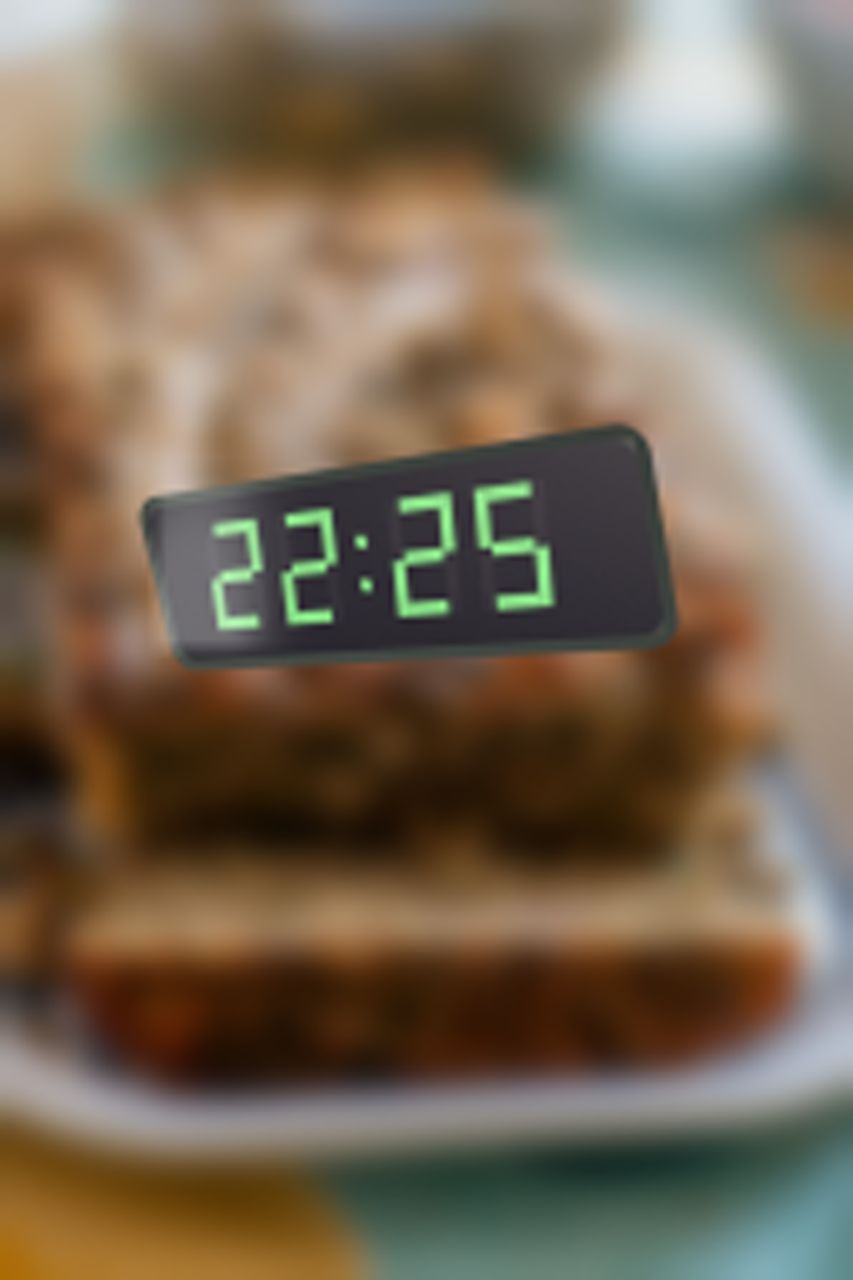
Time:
22h25
